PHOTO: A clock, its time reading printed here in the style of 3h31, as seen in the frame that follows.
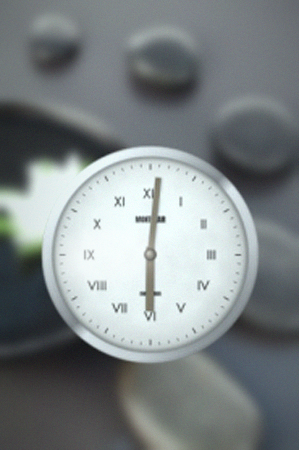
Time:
6h01
